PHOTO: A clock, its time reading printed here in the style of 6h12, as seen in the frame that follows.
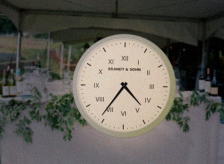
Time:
4h36
